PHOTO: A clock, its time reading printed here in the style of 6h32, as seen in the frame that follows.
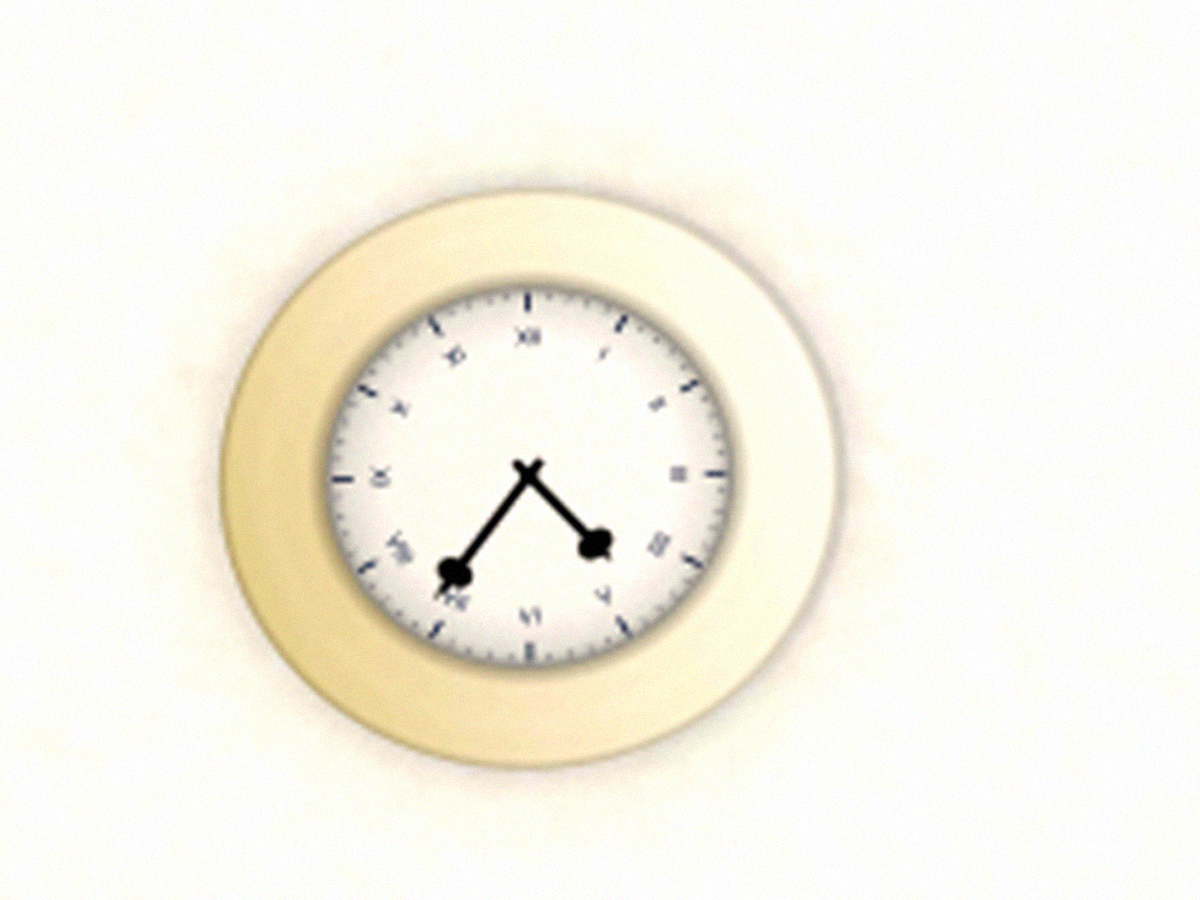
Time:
4h36
